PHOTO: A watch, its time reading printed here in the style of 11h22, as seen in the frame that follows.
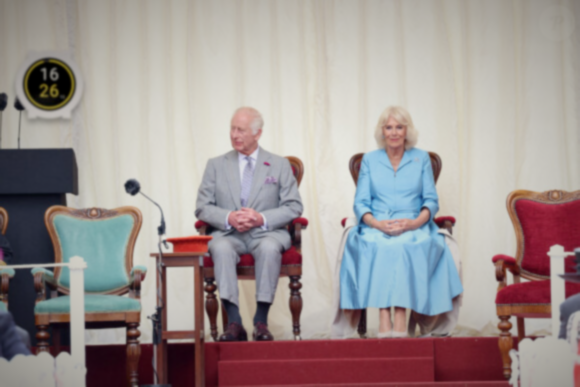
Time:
16h26
